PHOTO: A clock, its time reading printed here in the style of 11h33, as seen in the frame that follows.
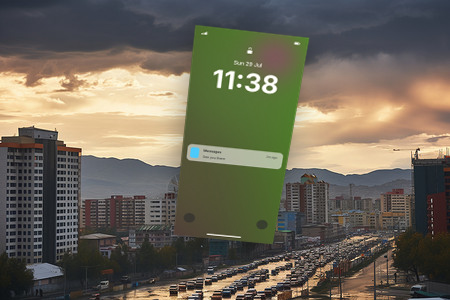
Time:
11h38
